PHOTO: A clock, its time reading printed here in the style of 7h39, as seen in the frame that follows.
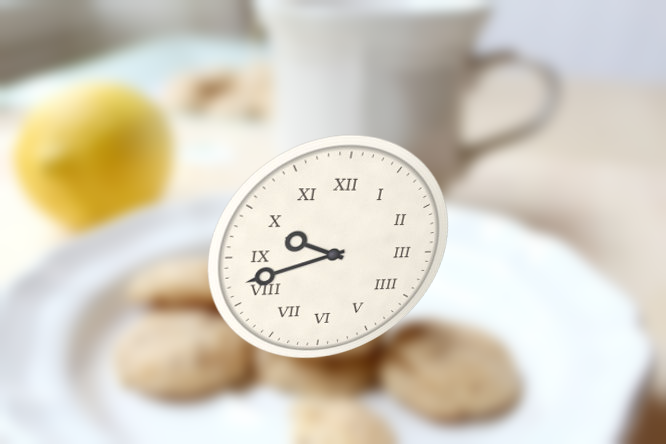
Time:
9h42
